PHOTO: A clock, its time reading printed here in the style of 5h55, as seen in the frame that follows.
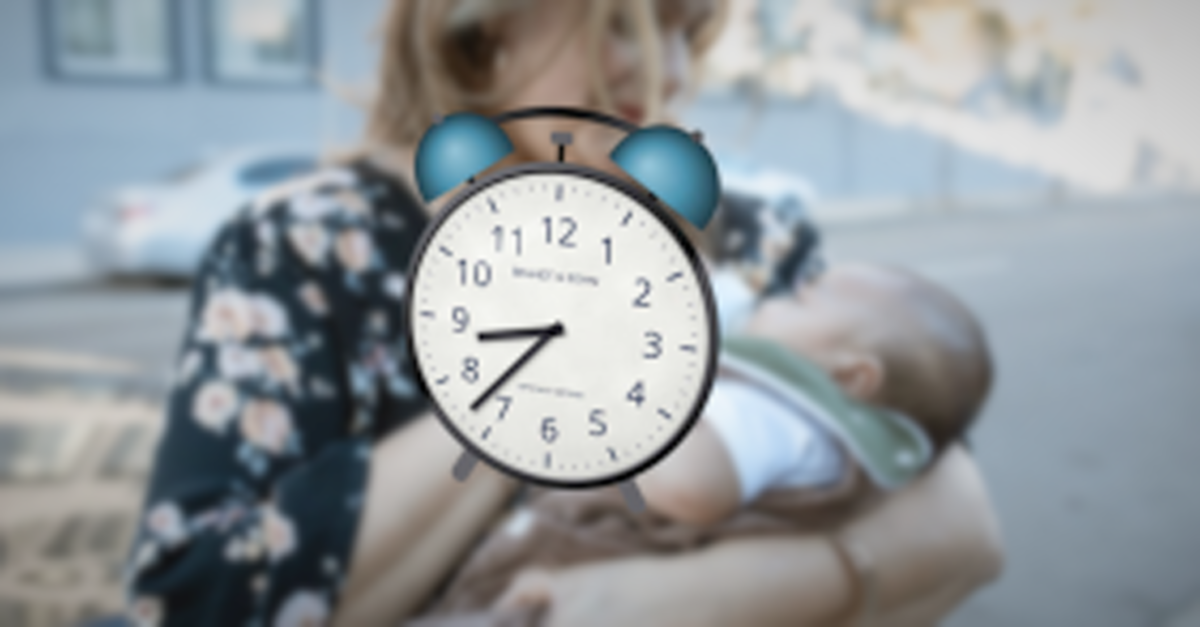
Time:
8h37
